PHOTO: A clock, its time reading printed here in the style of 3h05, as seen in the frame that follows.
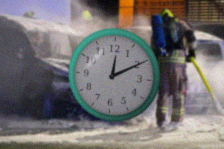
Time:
12h10
